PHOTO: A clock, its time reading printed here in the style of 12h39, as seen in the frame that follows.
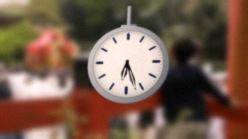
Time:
6h27
